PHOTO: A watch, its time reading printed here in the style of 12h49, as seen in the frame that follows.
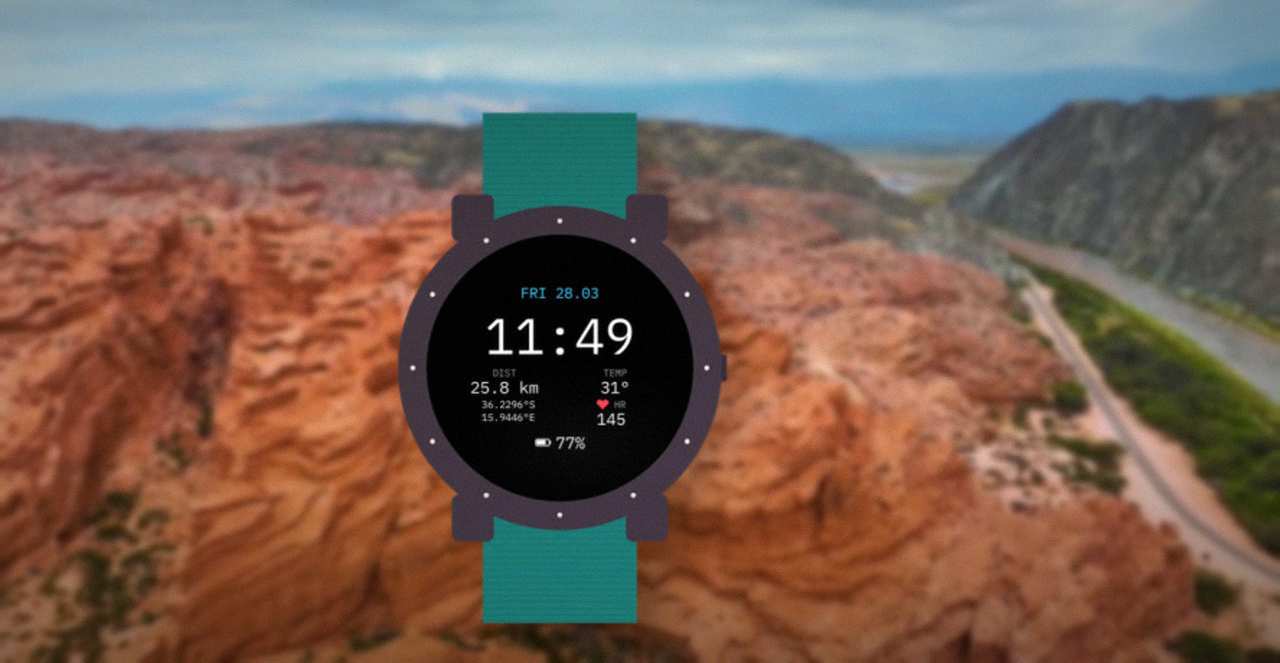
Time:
11h49
